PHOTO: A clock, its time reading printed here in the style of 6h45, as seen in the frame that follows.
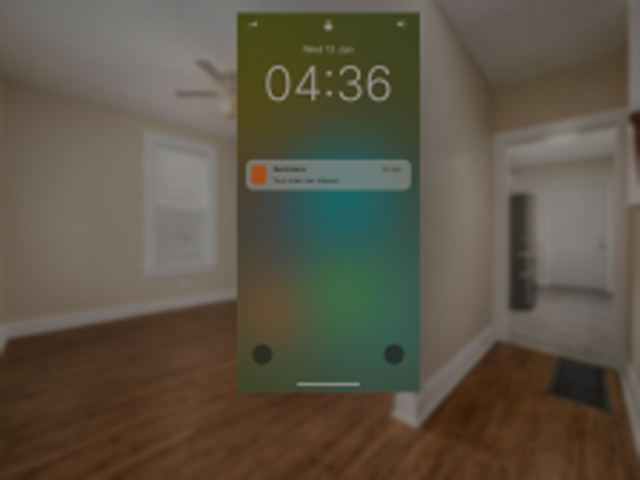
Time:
4h36
